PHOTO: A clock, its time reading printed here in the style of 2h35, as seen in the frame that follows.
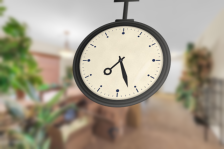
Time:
7h27
